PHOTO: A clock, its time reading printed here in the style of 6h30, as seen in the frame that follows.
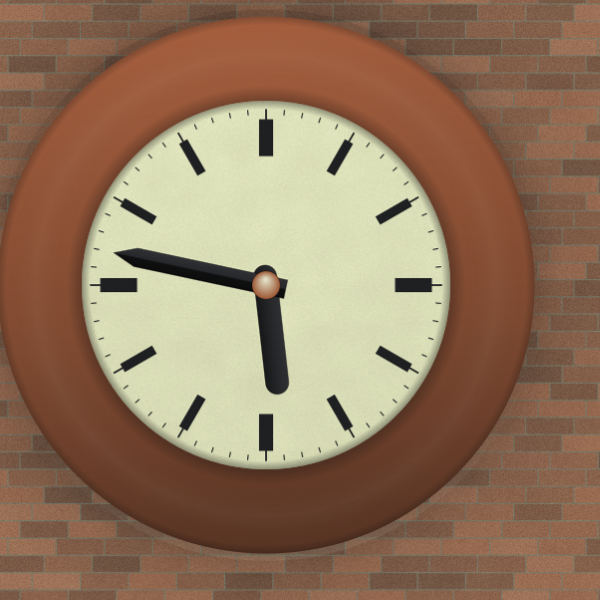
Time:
5h47
